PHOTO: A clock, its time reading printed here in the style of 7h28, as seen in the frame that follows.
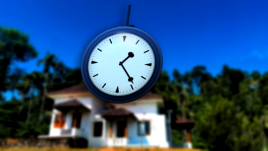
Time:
1h24
